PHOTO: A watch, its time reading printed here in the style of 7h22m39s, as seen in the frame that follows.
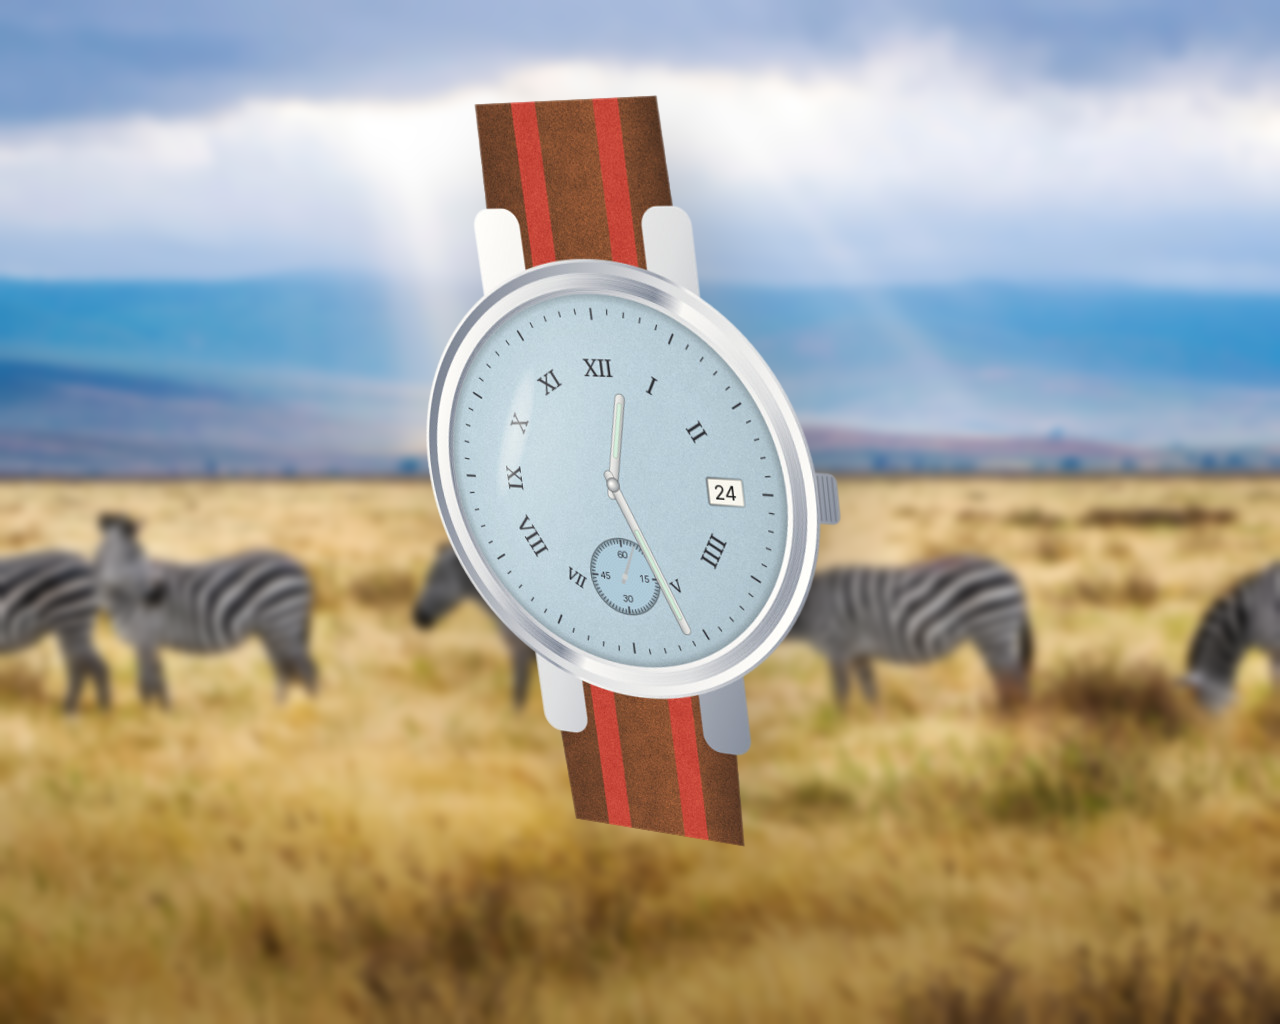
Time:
12h26m04s
